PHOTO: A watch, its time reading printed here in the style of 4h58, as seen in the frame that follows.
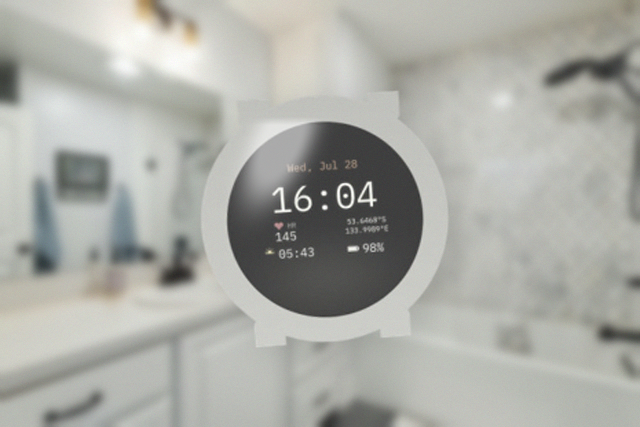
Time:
16h04
